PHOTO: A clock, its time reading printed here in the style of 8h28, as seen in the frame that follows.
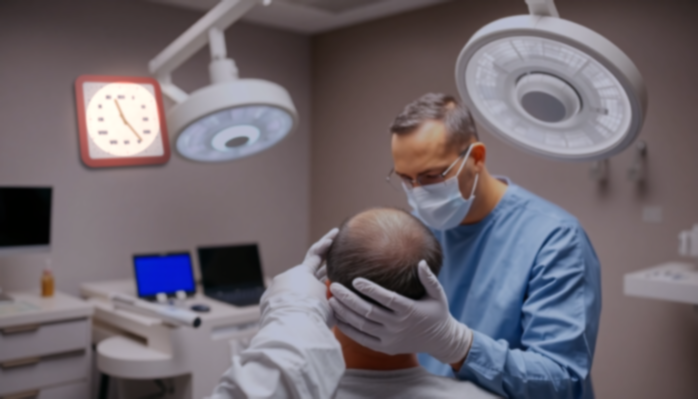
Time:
11h24
